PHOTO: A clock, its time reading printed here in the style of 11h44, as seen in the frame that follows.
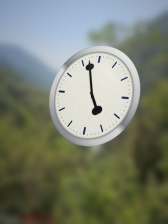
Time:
4h57
